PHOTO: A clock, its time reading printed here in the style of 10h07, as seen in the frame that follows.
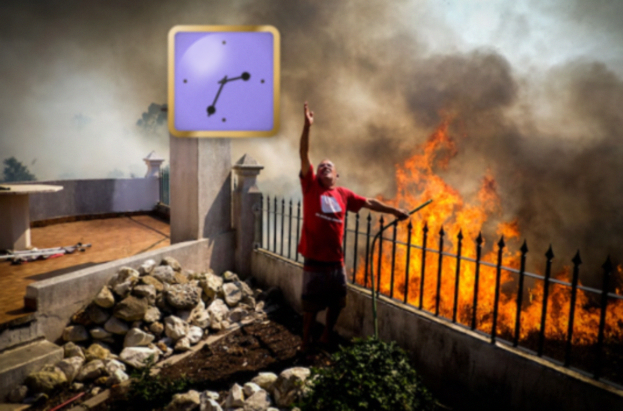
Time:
2h34
